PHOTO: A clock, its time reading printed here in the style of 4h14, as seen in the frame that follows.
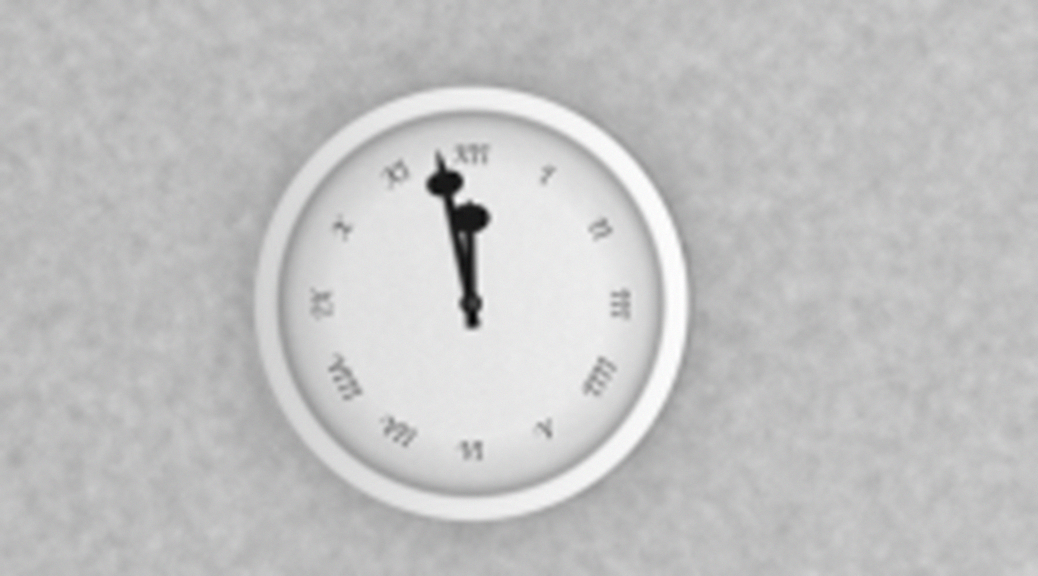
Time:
11h58
